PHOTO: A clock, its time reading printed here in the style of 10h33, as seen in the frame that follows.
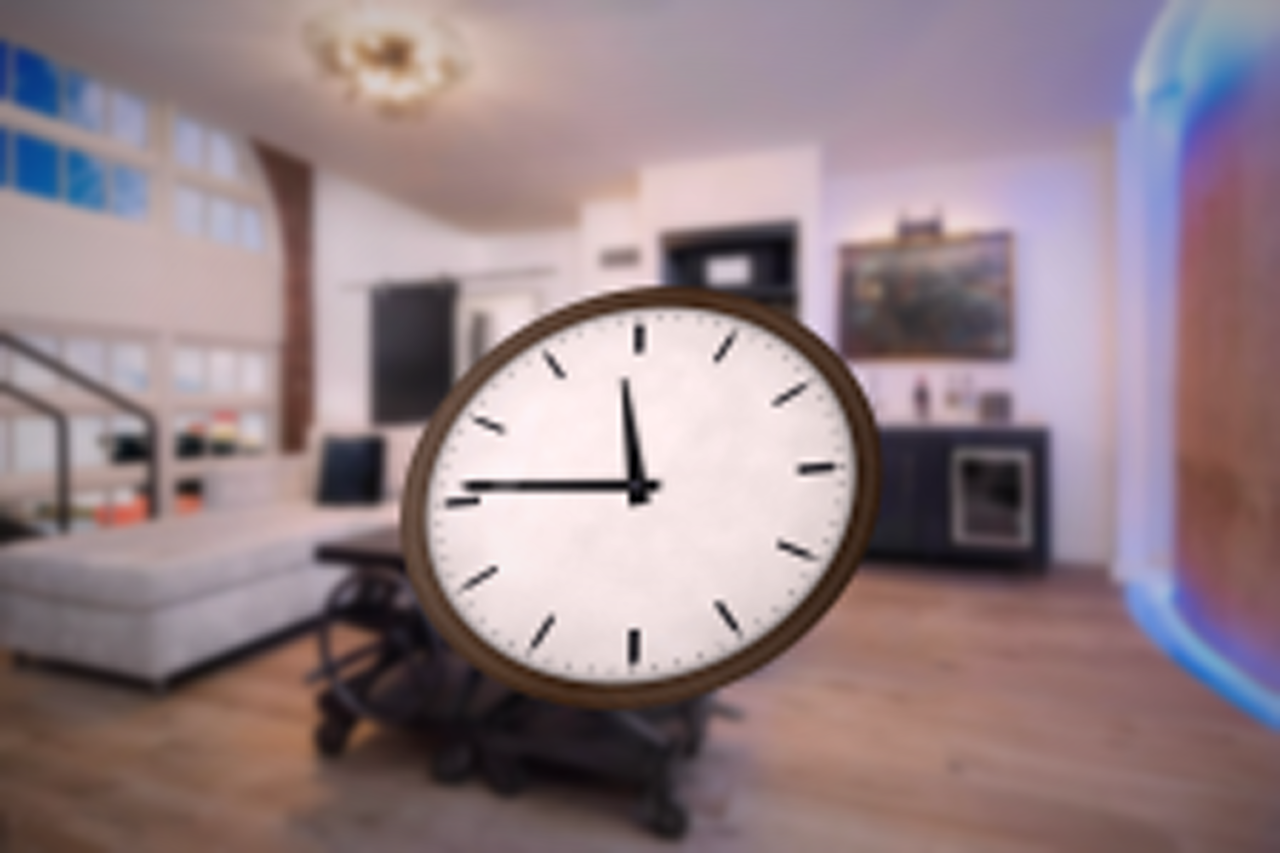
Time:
11h46
